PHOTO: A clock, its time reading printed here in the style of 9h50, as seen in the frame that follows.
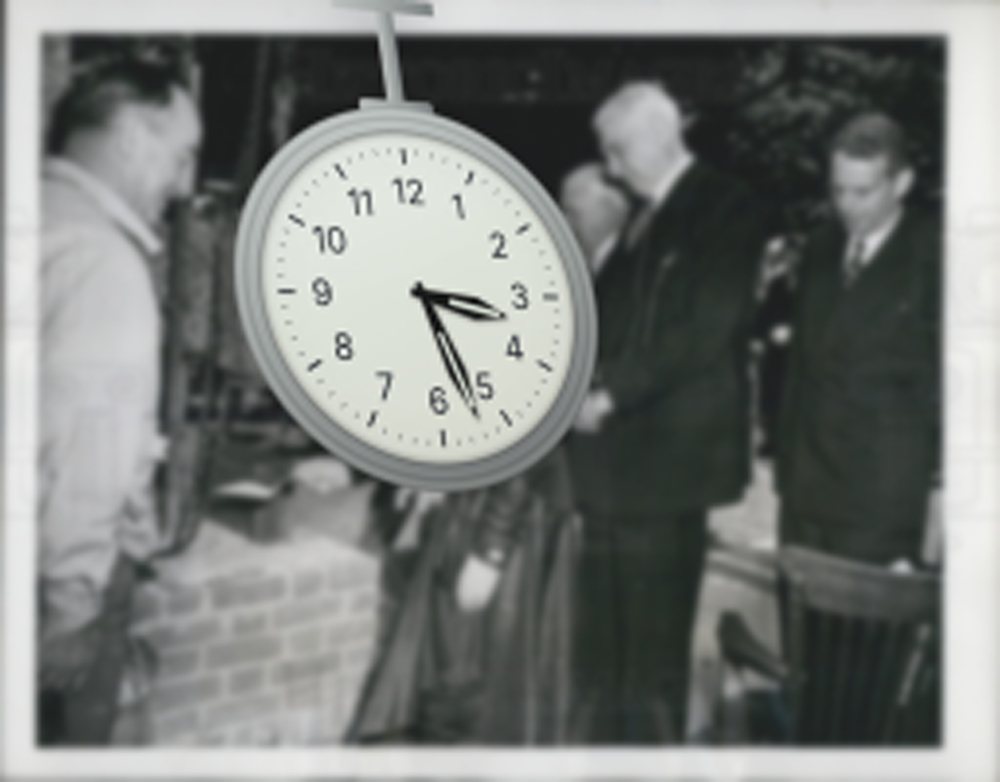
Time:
3h27
